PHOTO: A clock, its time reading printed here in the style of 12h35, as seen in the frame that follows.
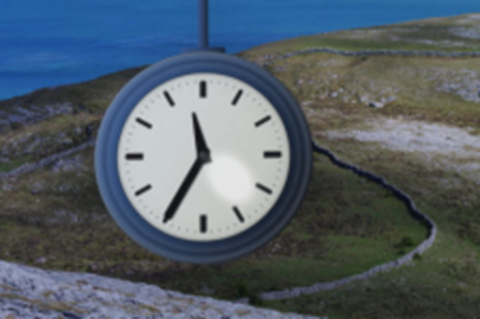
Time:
11h35
